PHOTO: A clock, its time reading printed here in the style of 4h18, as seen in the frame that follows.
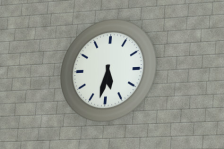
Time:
5h32
